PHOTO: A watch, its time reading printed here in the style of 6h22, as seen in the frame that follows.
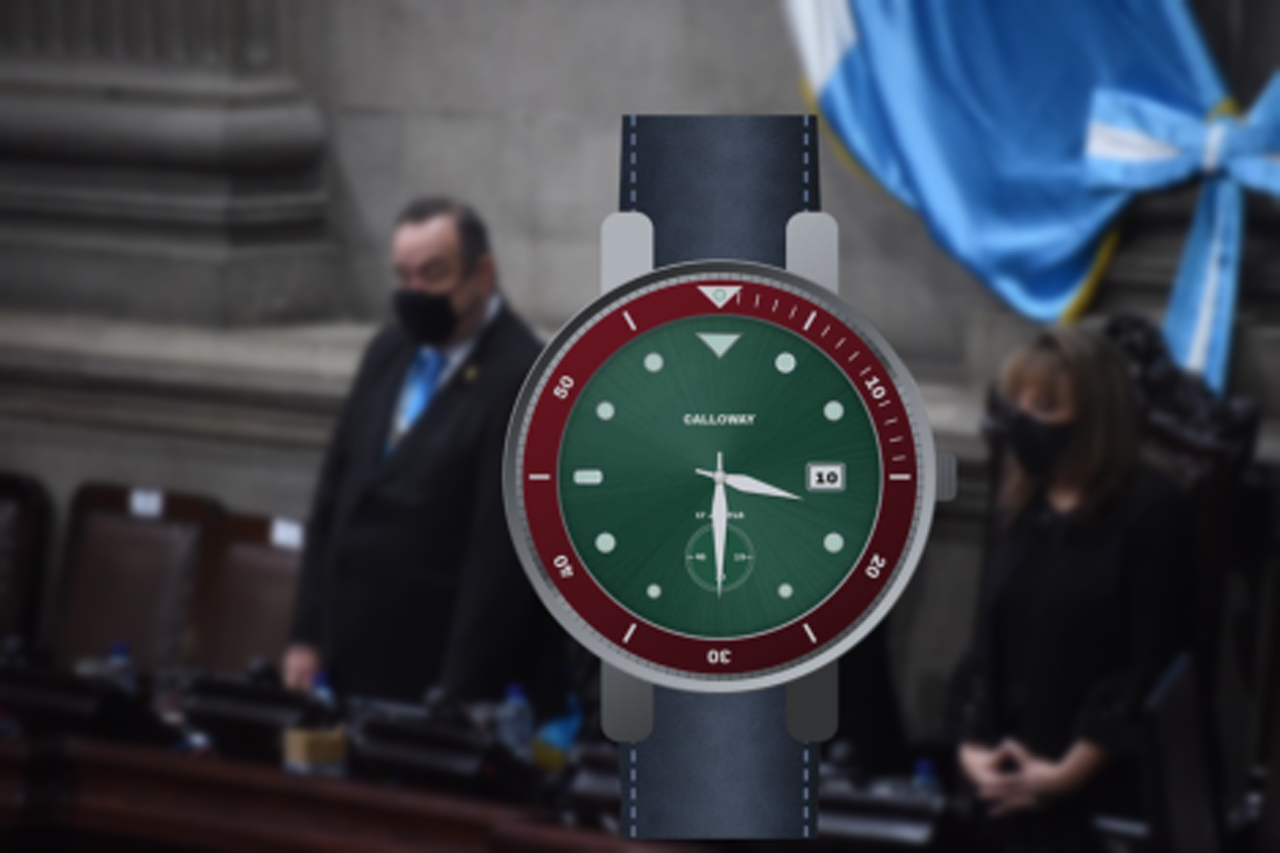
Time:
3h30
